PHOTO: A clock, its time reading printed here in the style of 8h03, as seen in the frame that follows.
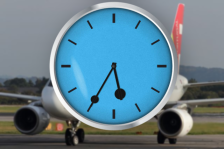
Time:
5h35
